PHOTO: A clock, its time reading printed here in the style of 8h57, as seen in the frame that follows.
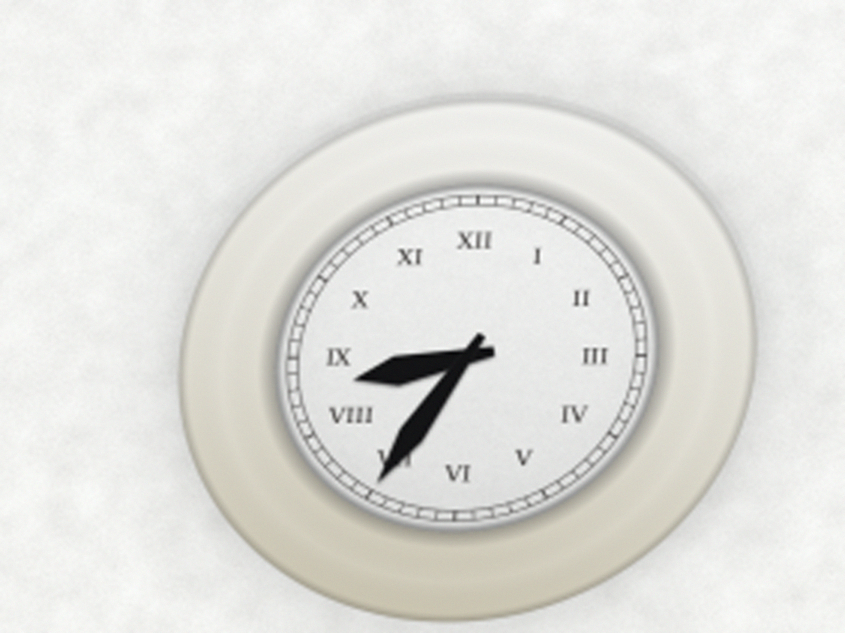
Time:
8h35
